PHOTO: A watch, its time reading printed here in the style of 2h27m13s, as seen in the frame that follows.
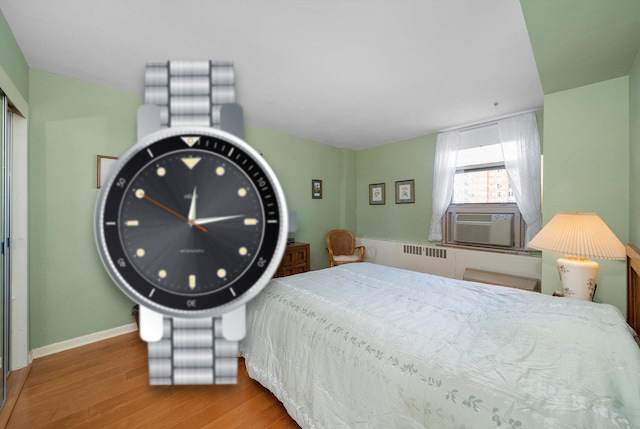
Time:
12h13m50s
